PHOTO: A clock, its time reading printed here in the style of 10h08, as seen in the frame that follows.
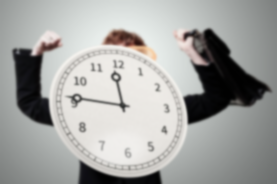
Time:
11h46
